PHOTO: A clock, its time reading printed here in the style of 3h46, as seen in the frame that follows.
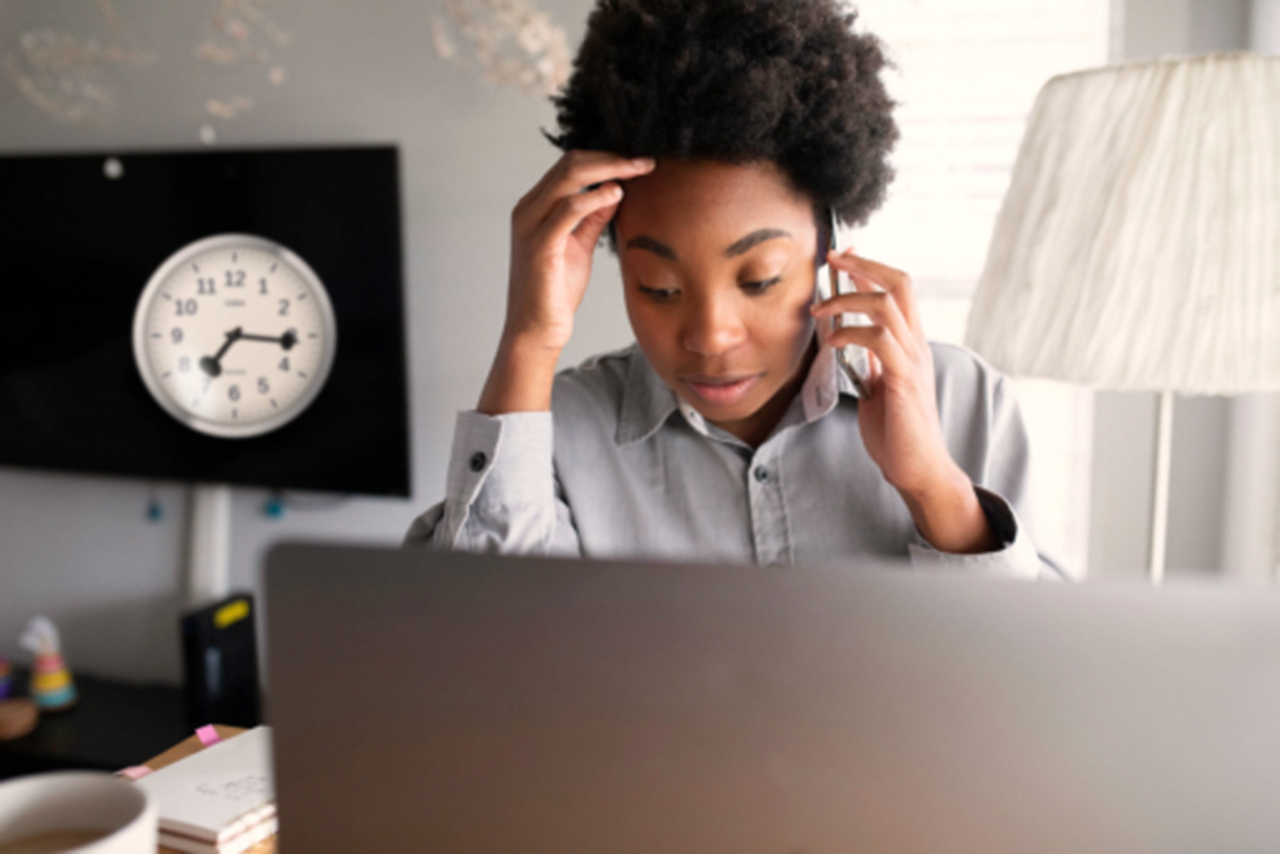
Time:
7h16
